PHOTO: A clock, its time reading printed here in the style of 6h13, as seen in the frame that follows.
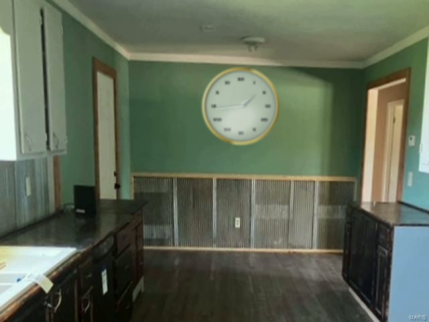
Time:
1h44
